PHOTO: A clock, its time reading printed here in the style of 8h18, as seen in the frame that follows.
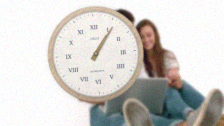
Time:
1h06
